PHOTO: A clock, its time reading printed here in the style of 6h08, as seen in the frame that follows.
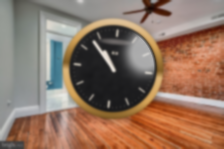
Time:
10h53
